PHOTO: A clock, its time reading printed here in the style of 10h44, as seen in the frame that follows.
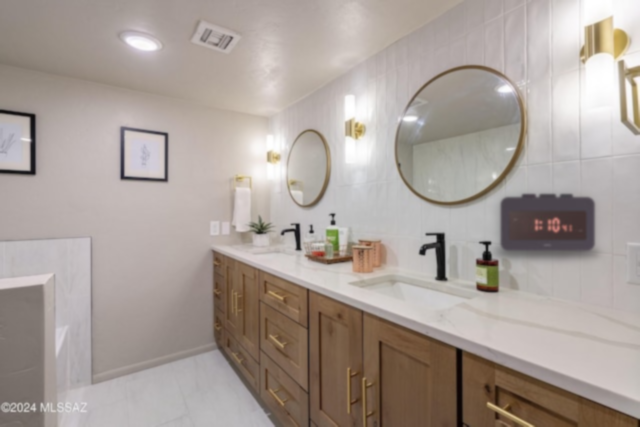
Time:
1h10
